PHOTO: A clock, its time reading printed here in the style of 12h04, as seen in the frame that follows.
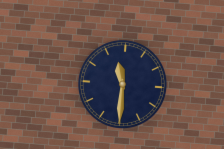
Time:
11h30
